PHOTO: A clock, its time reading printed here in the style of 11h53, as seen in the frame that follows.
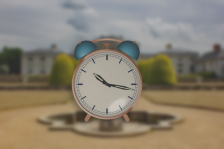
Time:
10h17
